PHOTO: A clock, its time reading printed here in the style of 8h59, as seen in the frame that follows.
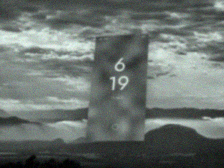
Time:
6h19
